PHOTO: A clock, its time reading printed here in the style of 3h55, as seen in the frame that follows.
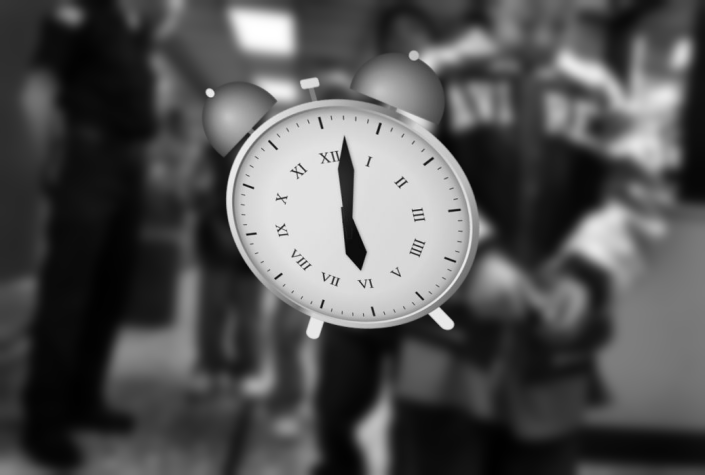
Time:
6h02
